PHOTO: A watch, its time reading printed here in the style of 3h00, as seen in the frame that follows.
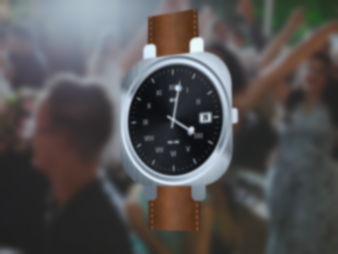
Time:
4h02
